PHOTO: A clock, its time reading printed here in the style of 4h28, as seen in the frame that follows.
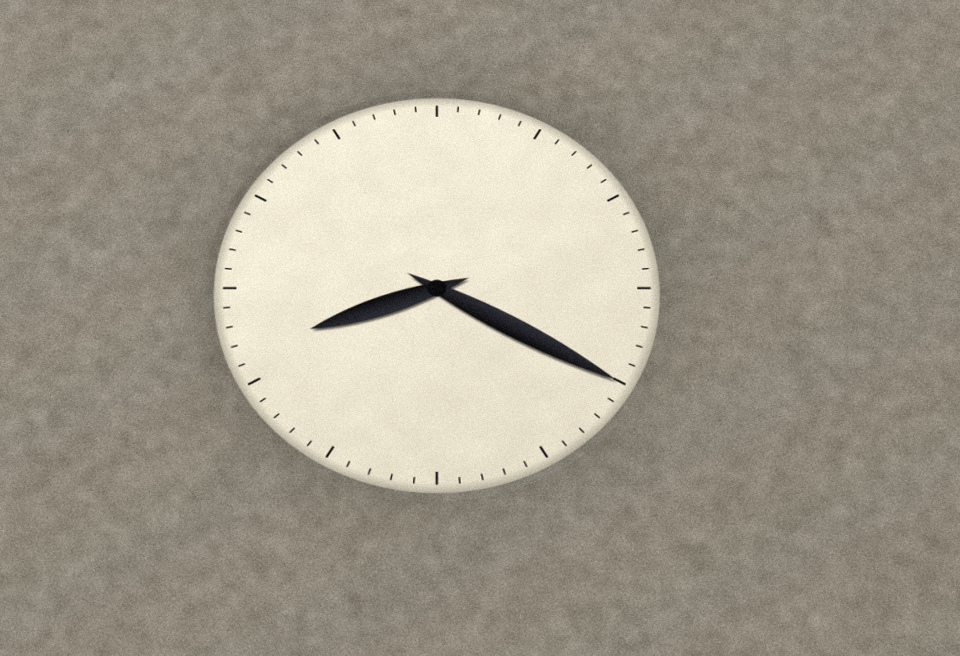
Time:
8h20
